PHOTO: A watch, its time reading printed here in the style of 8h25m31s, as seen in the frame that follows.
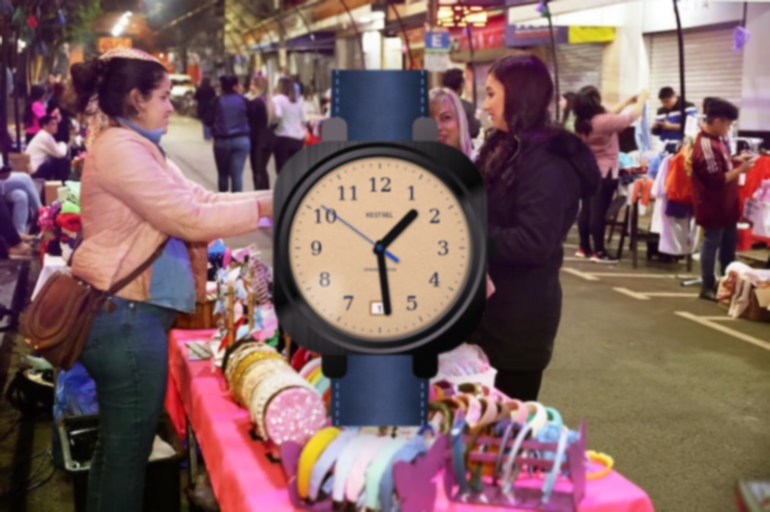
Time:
1h28m51s
